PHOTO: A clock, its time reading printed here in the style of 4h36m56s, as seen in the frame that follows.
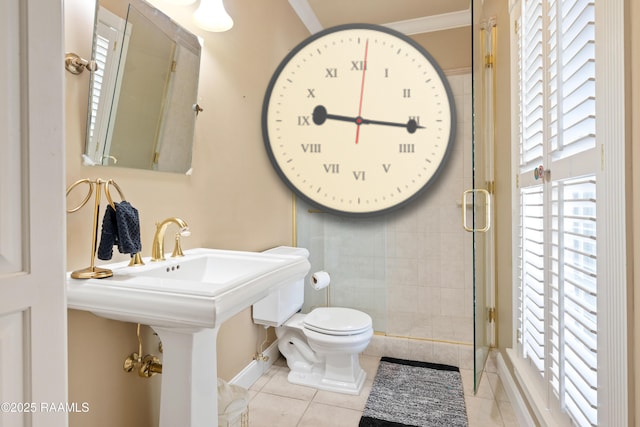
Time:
9h16m01s
